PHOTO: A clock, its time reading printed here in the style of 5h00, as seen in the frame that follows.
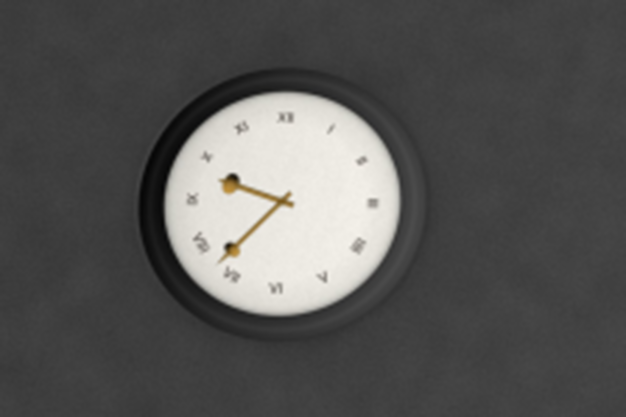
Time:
9h37
